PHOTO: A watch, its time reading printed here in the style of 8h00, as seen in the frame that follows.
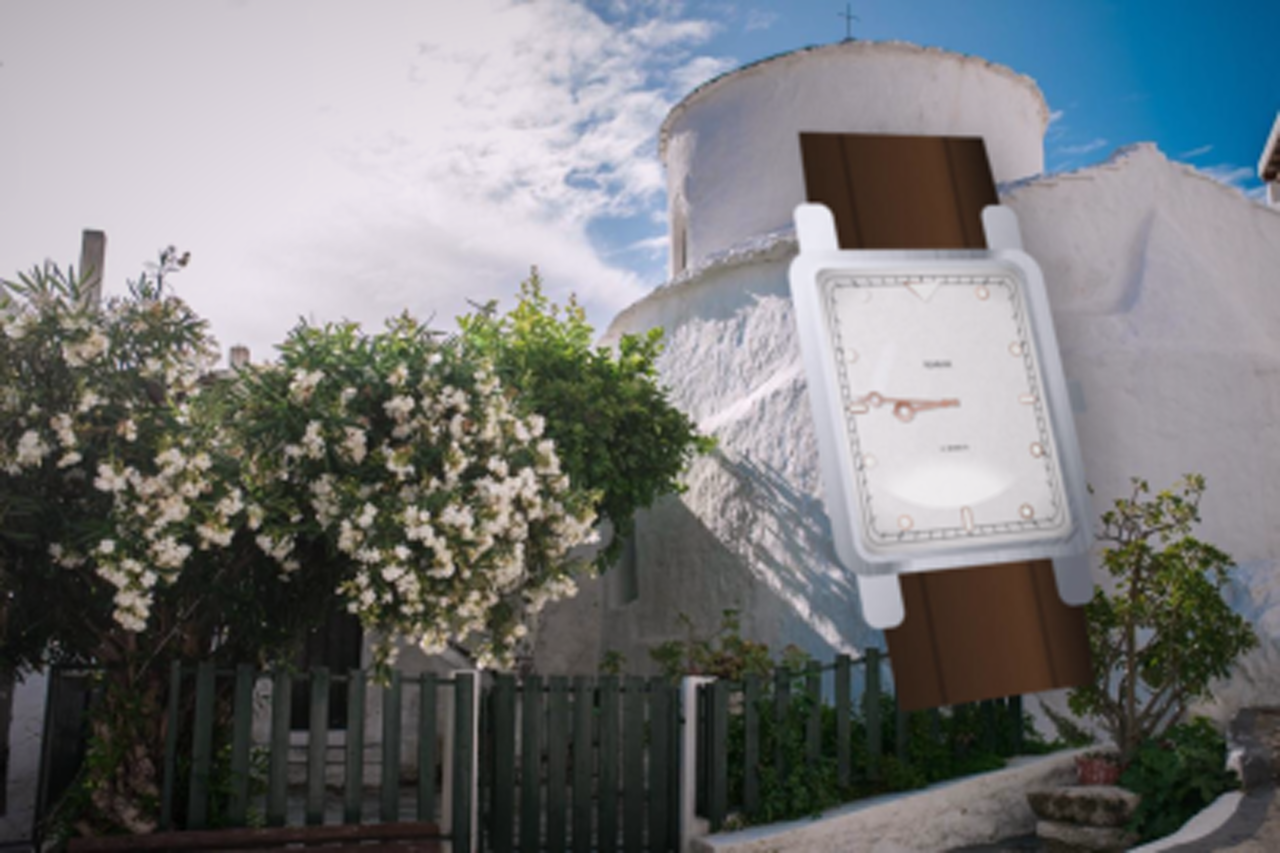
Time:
8h46
